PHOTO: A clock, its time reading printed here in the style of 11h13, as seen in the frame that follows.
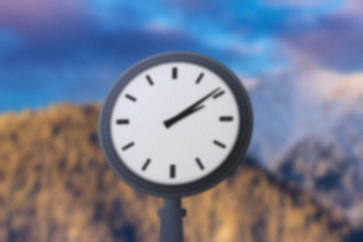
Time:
2h09
